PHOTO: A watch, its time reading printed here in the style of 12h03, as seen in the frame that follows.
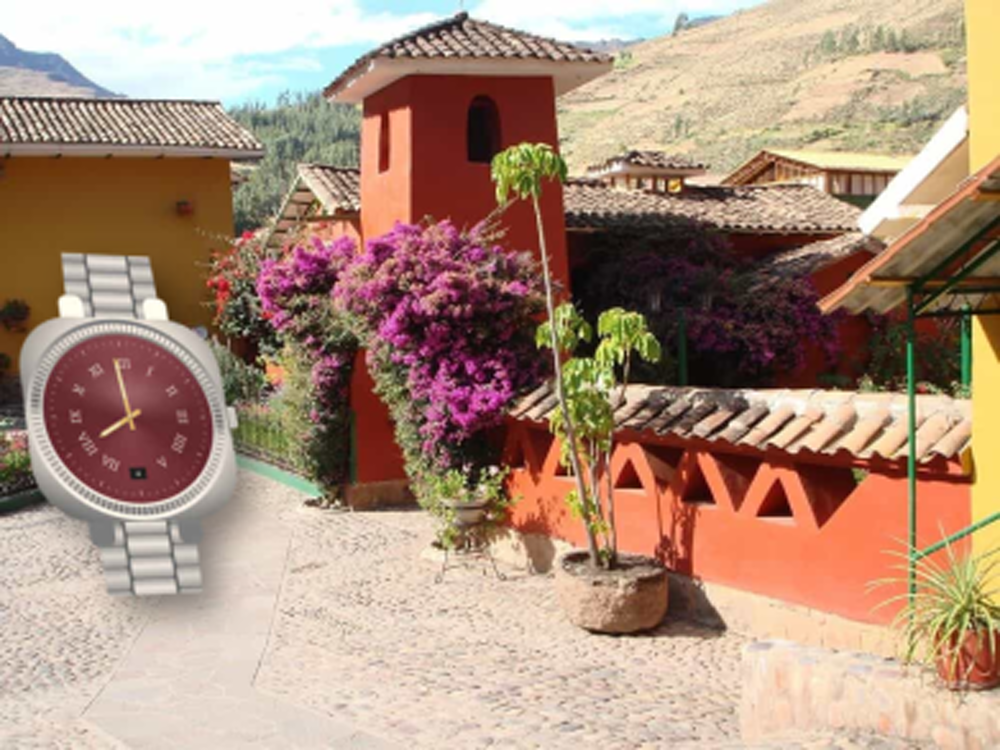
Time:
7h59
